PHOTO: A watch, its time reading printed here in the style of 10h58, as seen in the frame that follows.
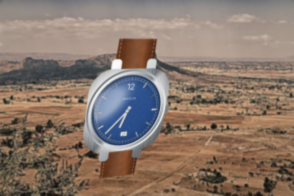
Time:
6h37
